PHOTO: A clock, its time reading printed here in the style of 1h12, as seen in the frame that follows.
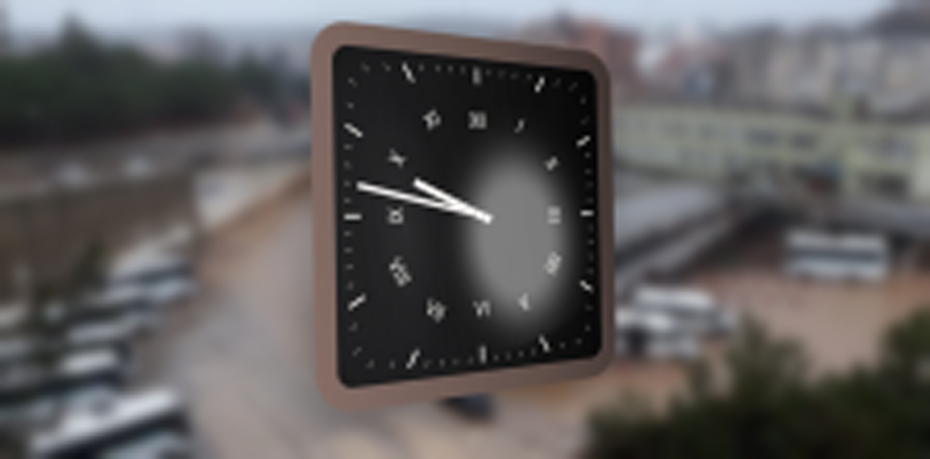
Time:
9h47
